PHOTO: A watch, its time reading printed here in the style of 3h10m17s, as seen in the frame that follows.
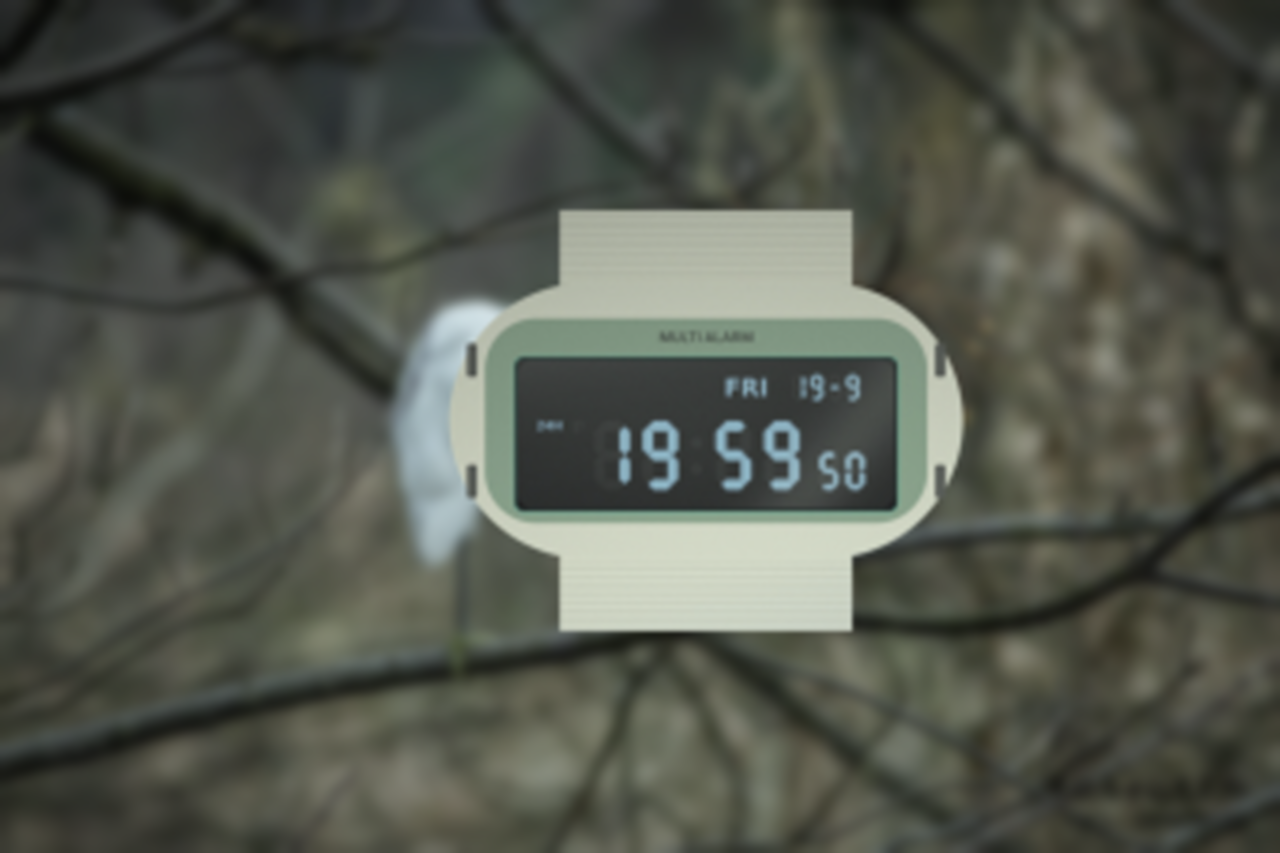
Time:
19h59m50s
